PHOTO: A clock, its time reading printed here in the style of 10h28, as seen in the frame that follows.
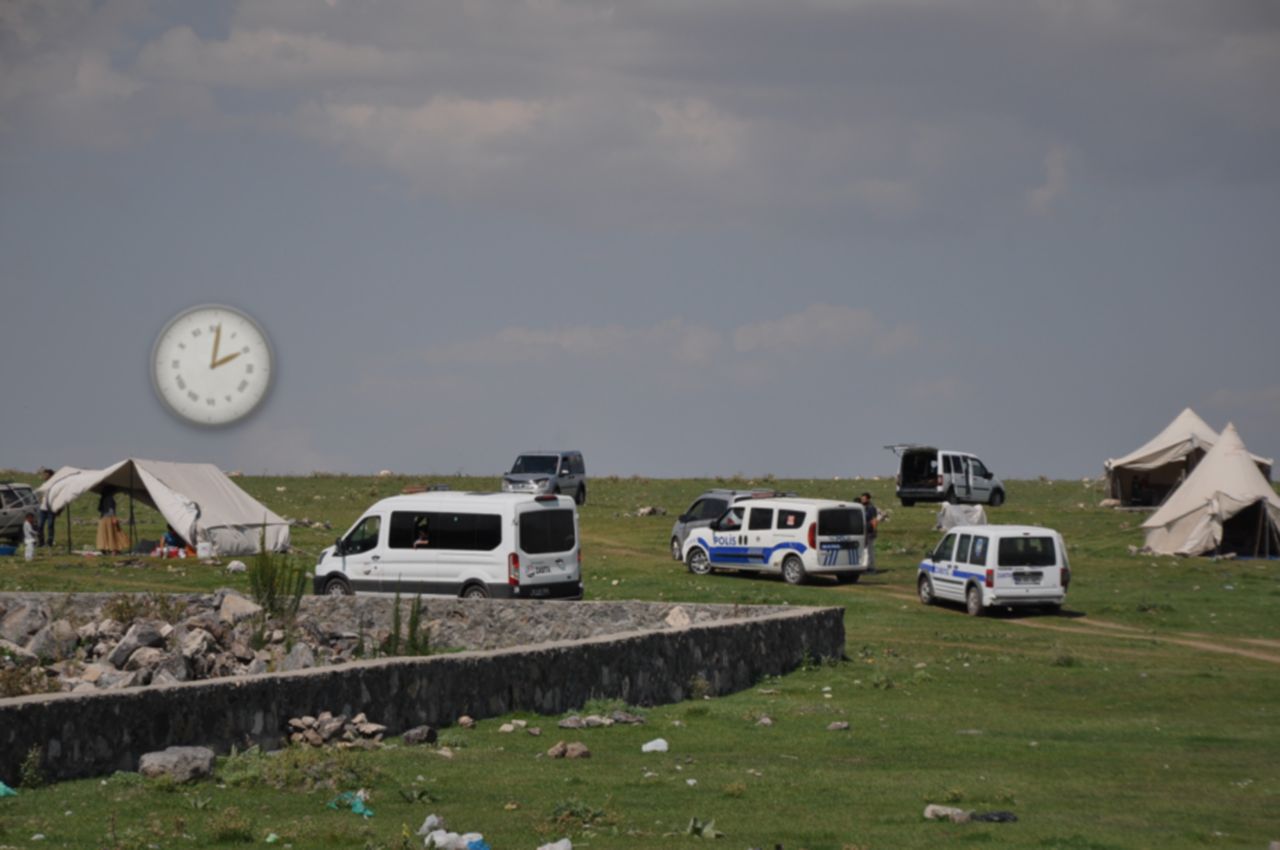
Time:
2h01
